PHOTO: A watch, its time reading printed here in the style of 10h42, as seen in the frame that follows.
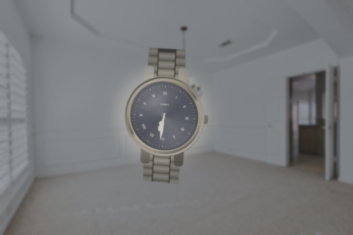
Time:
6h31
